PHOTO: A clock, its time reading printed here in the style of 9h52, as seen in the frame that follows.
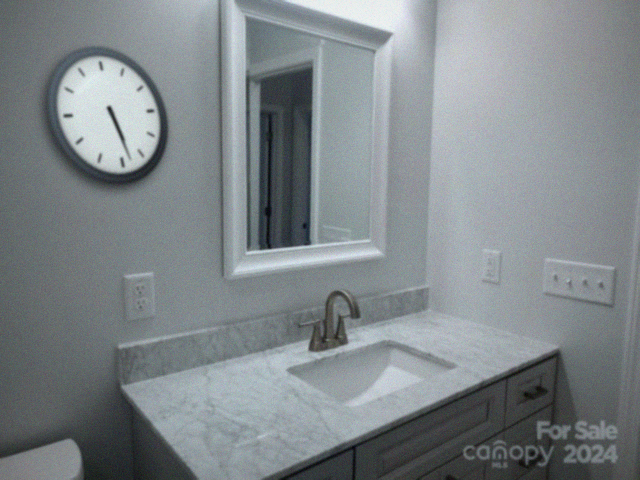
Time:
5h28
